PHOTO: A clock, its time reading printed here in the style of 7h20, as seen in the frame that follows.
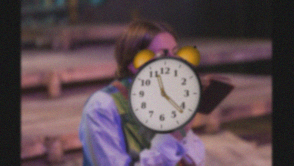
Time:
11h22
